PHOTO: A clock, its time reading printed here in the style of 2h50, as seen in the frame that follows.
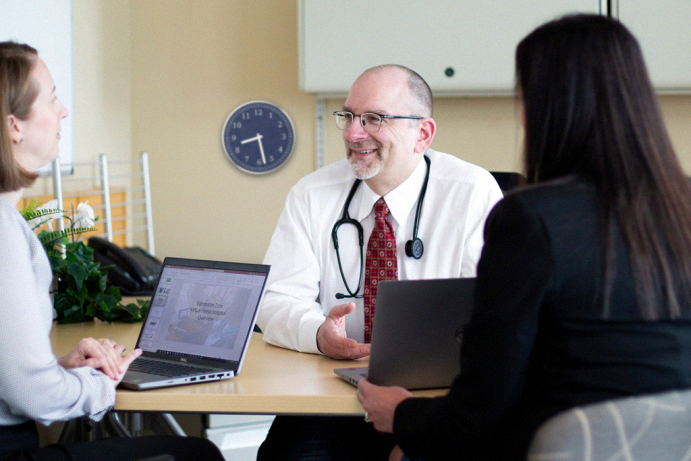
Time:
8h28
